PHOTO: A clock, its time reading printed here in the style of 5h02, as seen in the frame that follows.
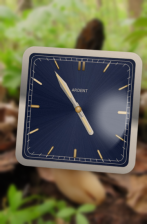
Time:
4h54
